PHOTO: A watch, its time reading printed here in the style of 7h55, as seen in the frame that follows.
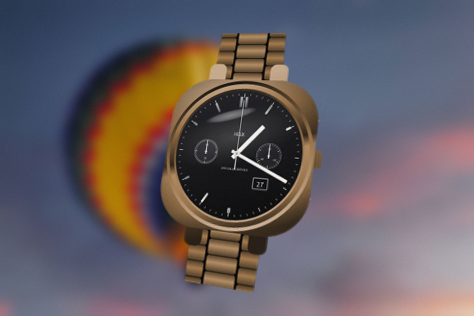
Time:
1h19
